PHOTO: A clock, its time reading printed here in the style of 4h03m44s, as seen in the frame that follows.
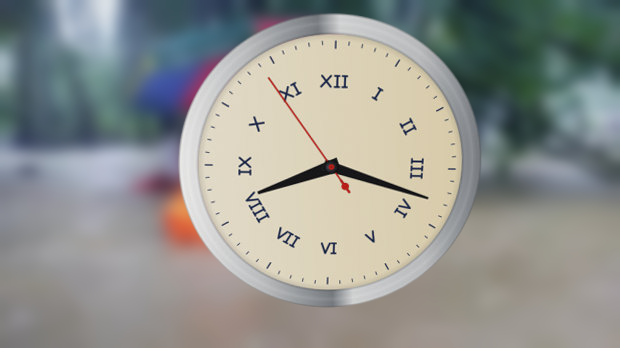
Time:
8h17m54s
